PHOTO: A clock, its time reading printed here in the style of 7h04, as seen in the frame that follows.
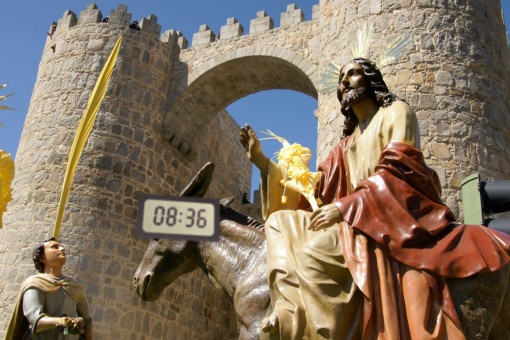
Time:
8h36
